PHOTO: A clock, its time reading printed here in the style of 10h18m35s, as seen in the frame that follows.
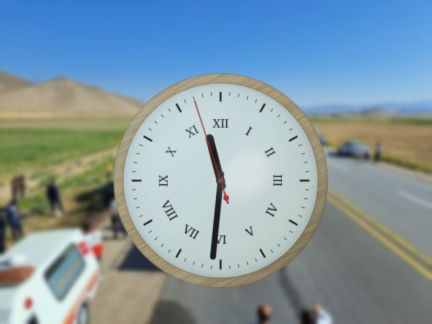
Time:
11h30m57s
